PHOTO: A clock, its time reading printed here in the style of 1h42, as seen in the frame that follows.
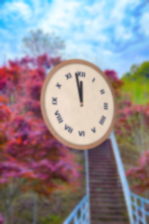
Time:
11h58
